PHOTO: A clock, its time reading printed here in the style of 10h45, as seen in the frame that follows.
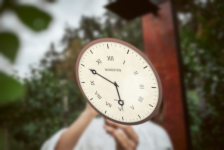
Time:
5h50
